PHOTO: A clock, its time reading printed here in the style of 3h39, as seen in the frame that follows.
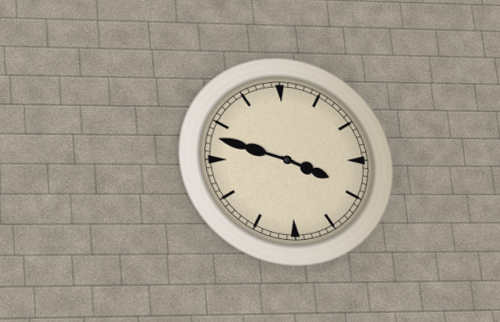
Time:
3h48
